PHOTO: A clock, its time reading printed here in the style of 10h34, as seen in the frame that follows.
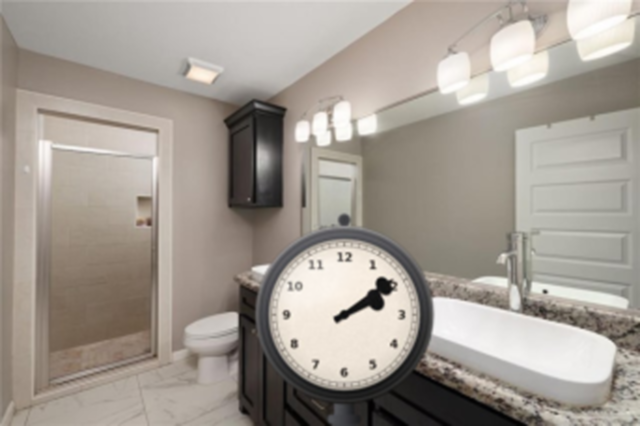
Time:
2h09
